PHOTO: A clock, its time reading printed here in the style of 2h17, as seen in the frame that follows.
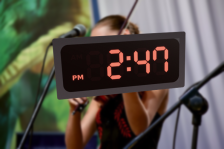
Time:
2h47
